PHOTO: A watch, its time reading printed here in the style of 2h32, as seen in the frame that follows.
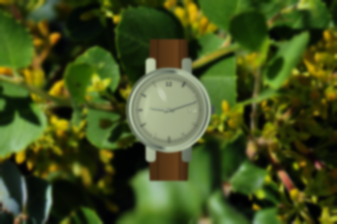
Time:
9h12
